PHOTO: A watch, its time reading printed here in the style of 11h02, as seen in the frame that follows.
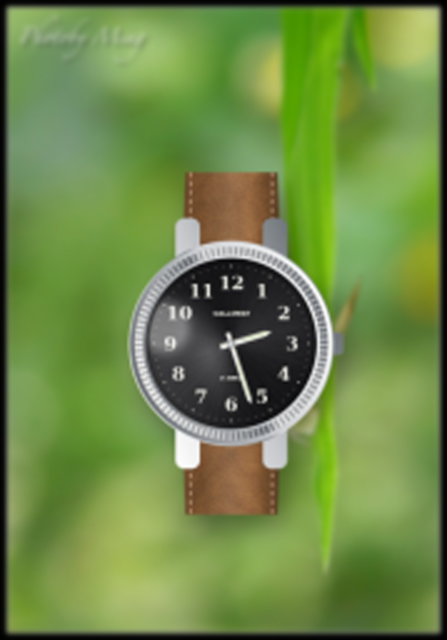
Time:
2h27
